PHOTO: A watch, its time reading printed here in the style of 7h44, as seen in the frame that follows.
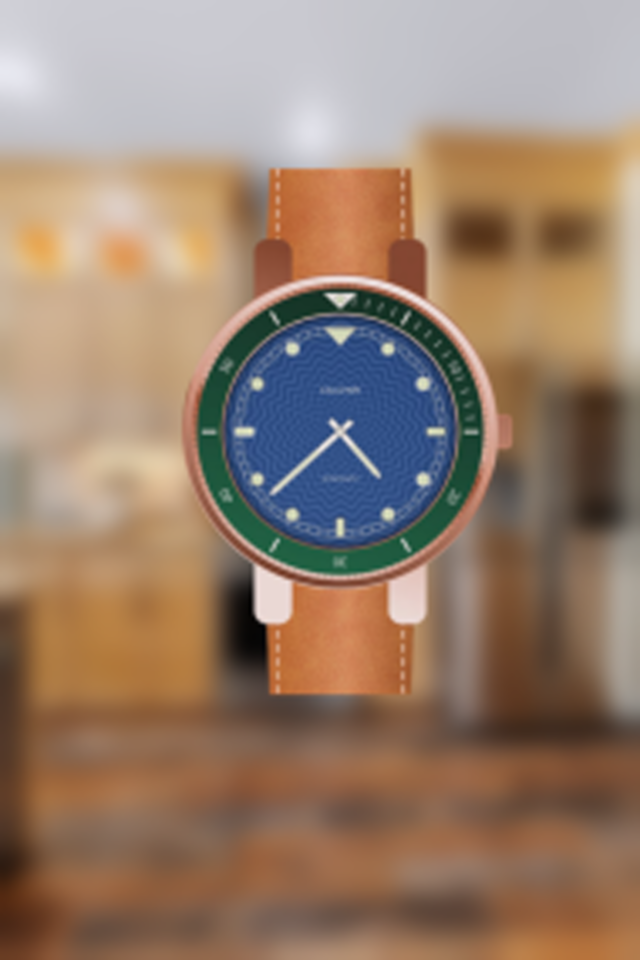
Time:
4h38
